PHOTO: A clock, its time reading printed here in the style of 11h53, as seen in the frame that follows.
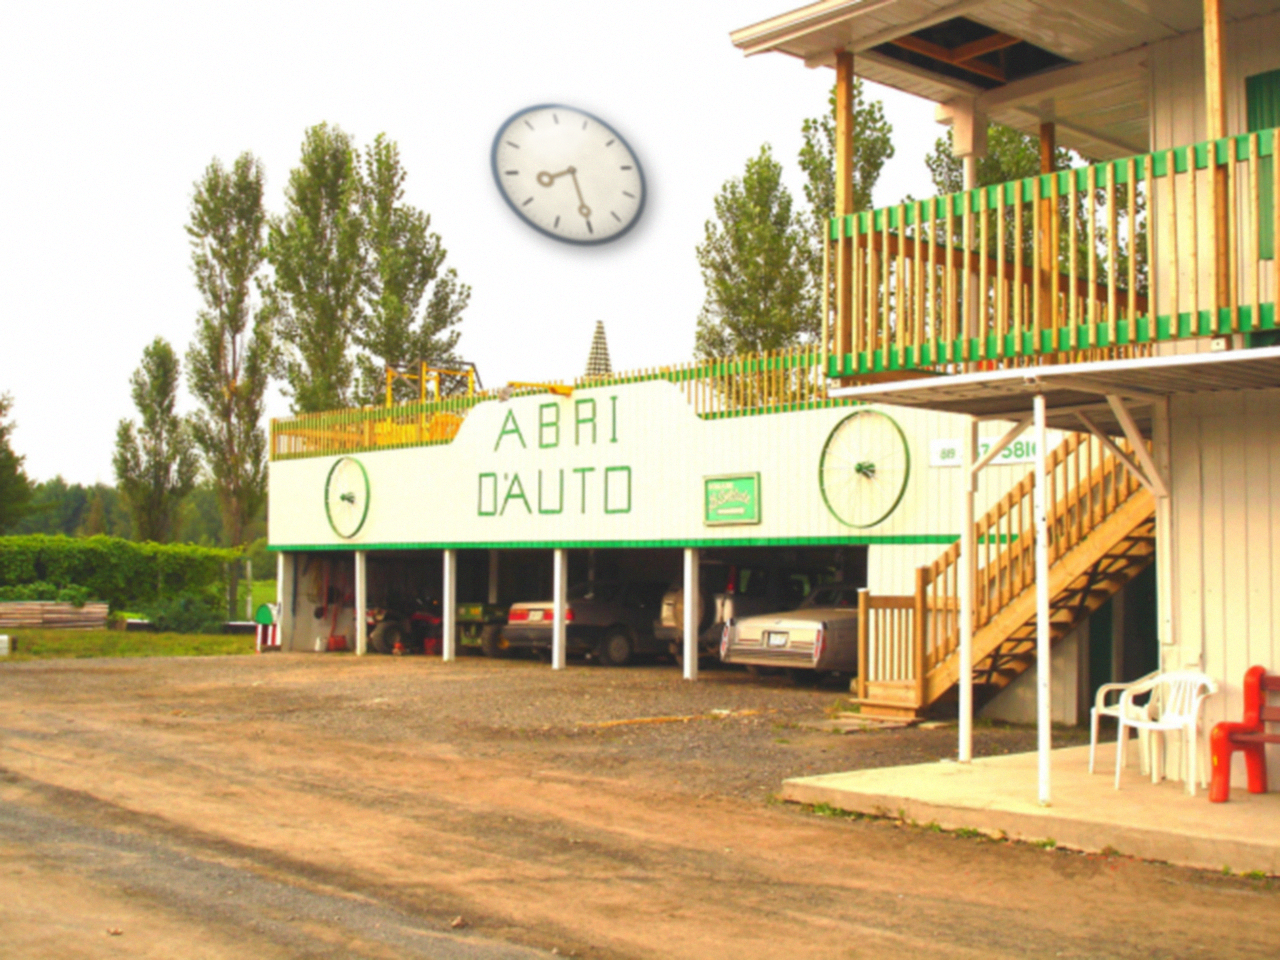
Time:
8h30
